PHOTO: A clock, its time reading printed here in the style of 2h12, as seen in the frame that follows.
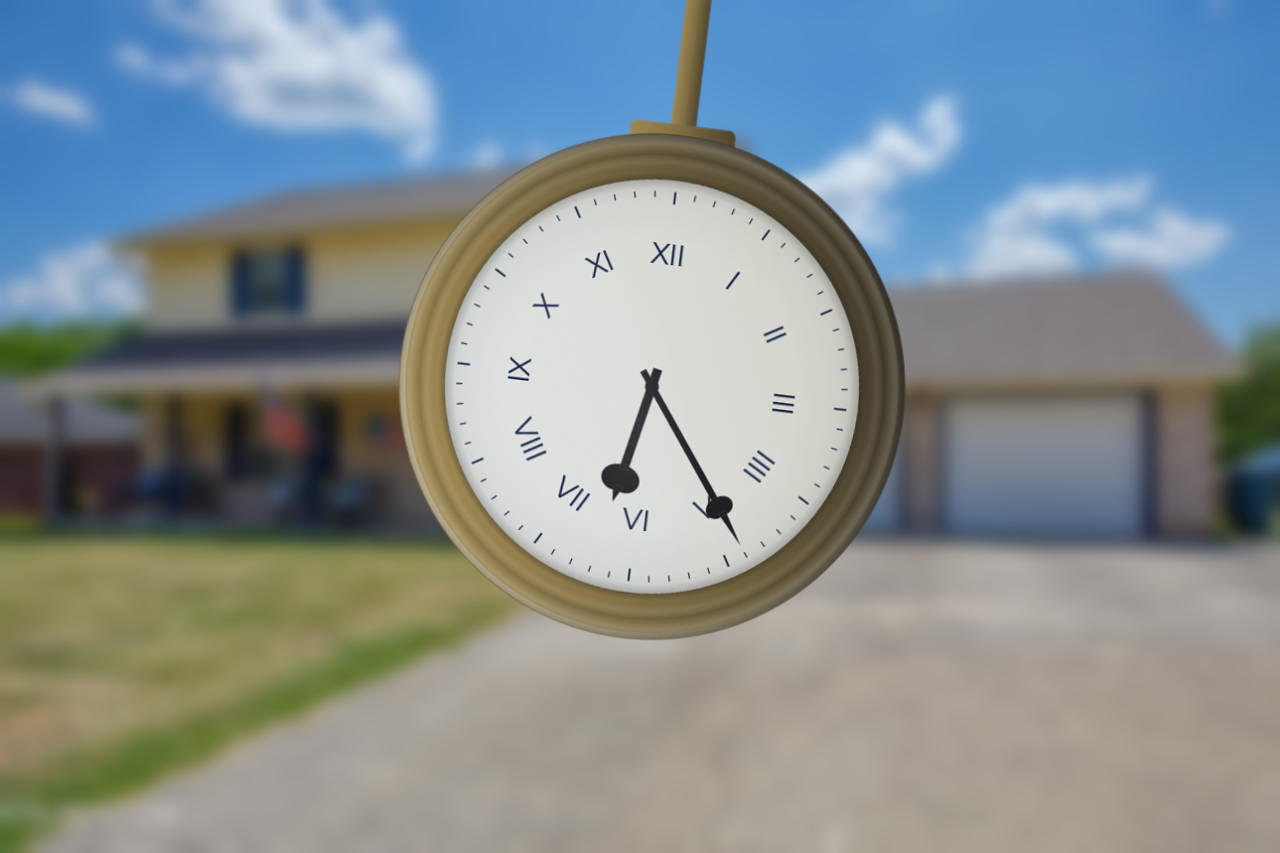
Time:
6h24
